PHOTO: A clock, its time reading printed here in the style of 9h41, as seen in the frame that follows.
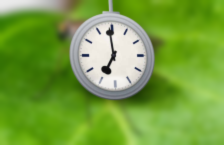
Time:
6h59
